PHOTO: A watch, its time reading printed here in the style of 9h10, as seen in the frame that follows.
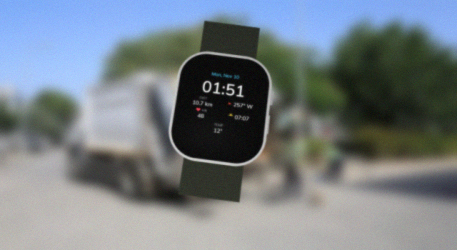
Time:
1h51
